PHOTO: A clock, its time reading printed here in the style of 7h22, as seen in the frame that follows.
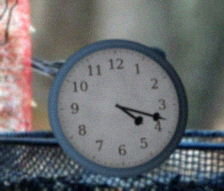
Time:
4h18
